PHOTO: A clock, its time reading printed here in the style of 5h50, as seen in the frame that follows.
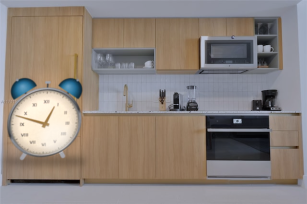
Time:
12h48
